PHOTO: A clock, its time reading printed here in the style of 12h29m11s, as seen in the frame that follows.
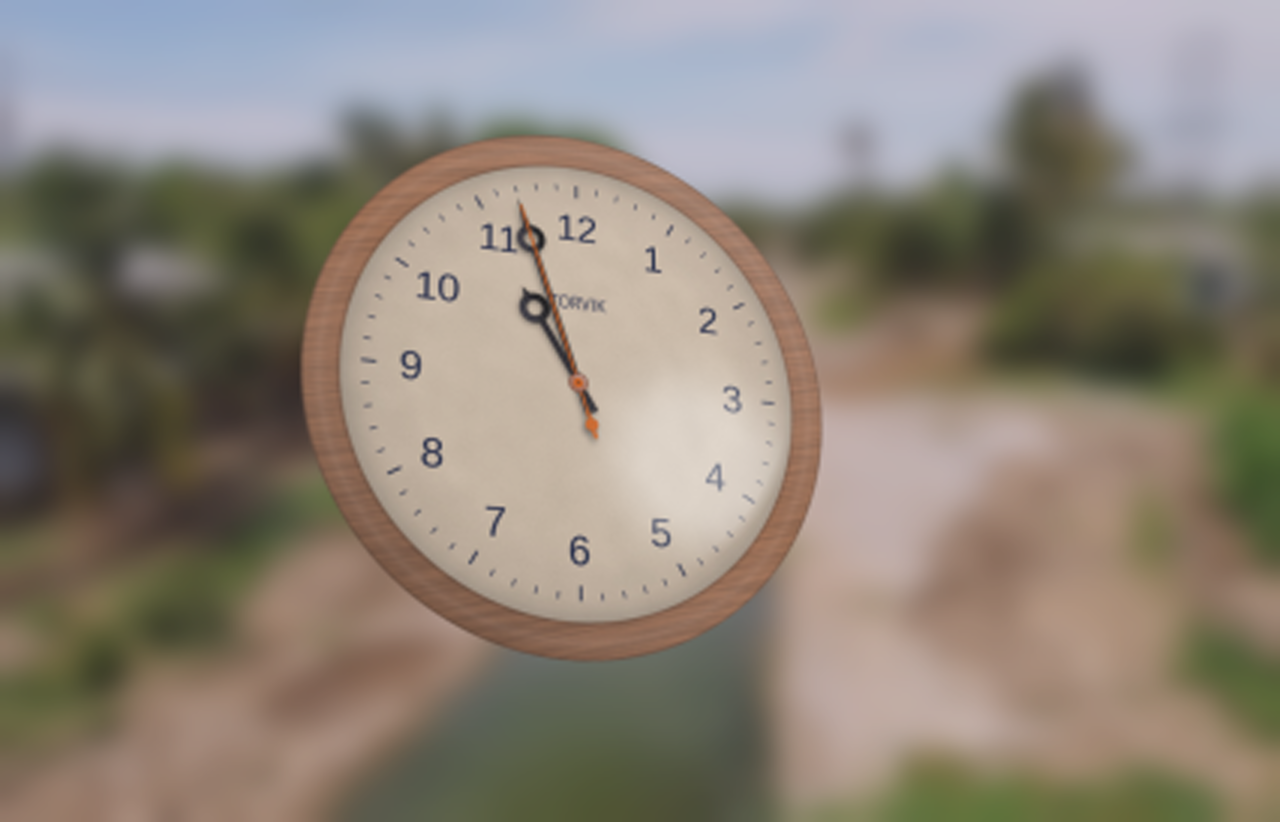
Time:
10h56m57s
